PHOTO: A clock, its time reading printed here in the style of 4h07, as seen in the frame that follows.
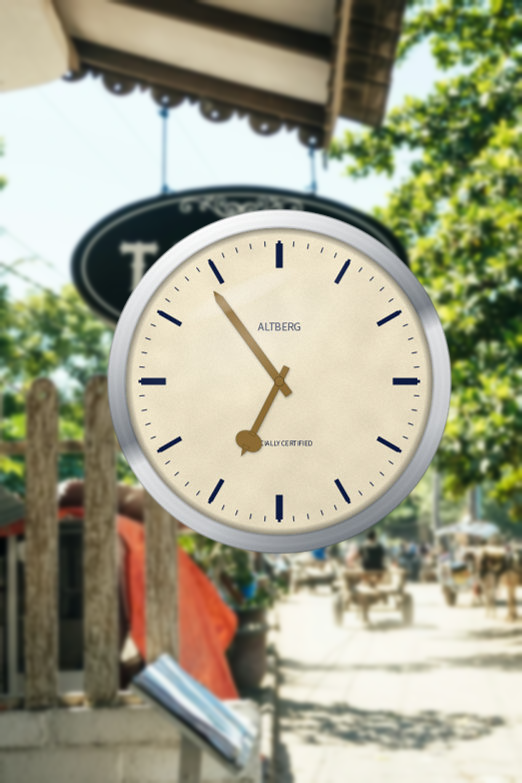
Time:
6h54
